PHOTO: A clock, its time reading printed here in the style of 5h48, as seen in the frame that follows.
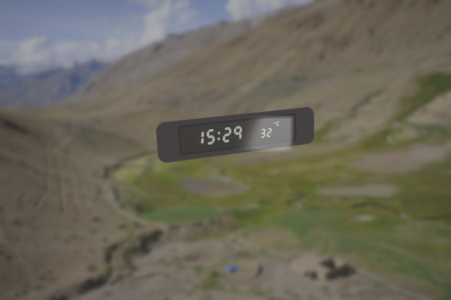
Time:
15h29
